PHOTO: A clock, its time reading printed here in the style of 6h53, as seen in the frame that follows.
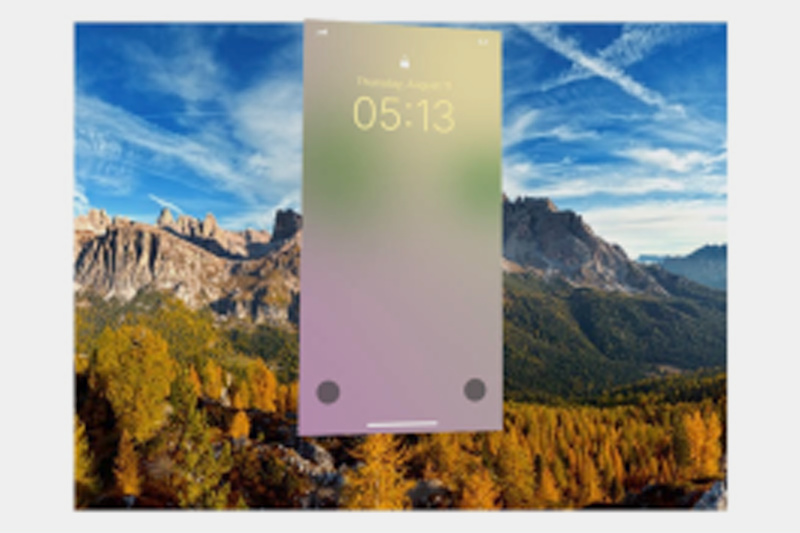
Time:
5h13
